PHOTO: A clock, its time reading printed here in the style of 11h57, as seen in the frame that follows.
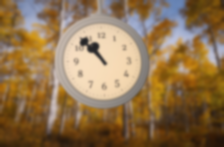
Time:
10h53
